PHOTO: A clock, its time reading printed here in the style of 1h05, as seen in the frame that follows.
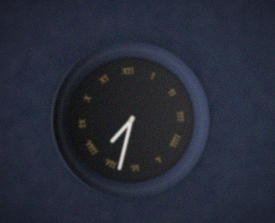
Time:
7h33
